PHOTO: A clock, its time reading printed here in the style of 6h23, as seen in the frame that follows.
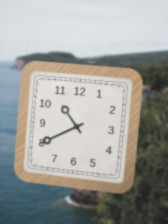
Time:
10h40
